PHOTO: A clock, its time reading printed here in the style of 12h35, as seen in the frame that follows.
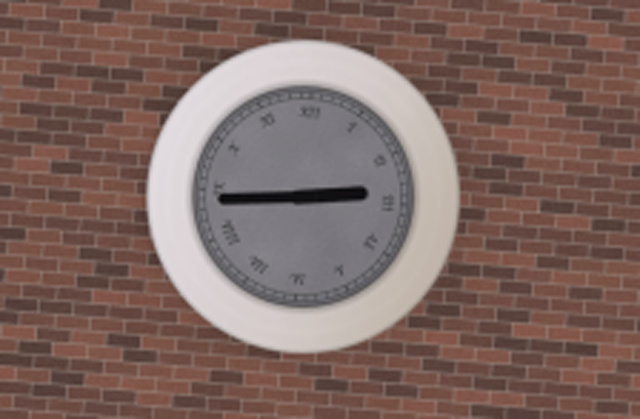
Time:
2h44
